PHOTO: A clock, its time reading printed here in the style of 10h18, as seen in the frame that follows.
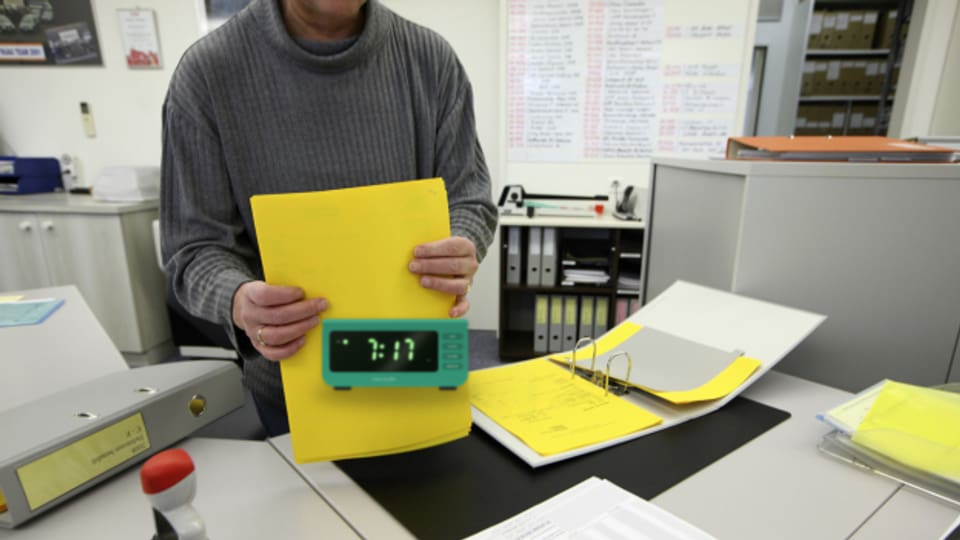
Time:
7h17
